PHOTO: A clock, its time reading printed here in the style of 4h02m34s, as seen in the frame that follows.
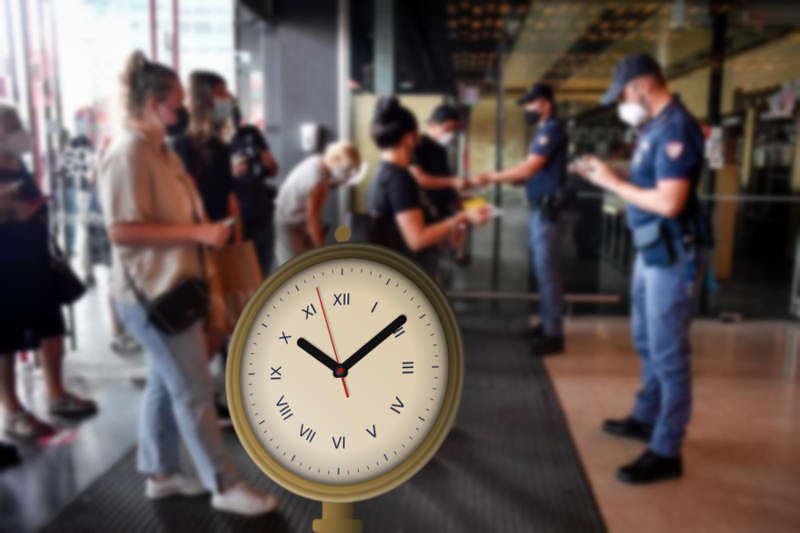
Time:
10h08m57s
